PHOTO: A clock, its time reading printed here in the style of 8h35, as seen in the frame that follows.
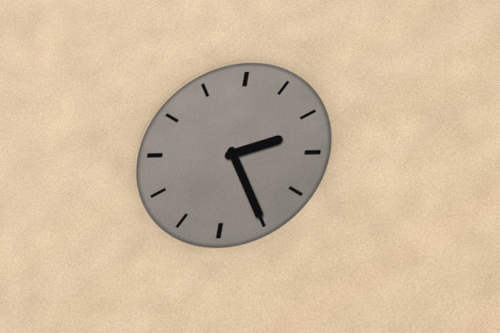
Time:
2h25
